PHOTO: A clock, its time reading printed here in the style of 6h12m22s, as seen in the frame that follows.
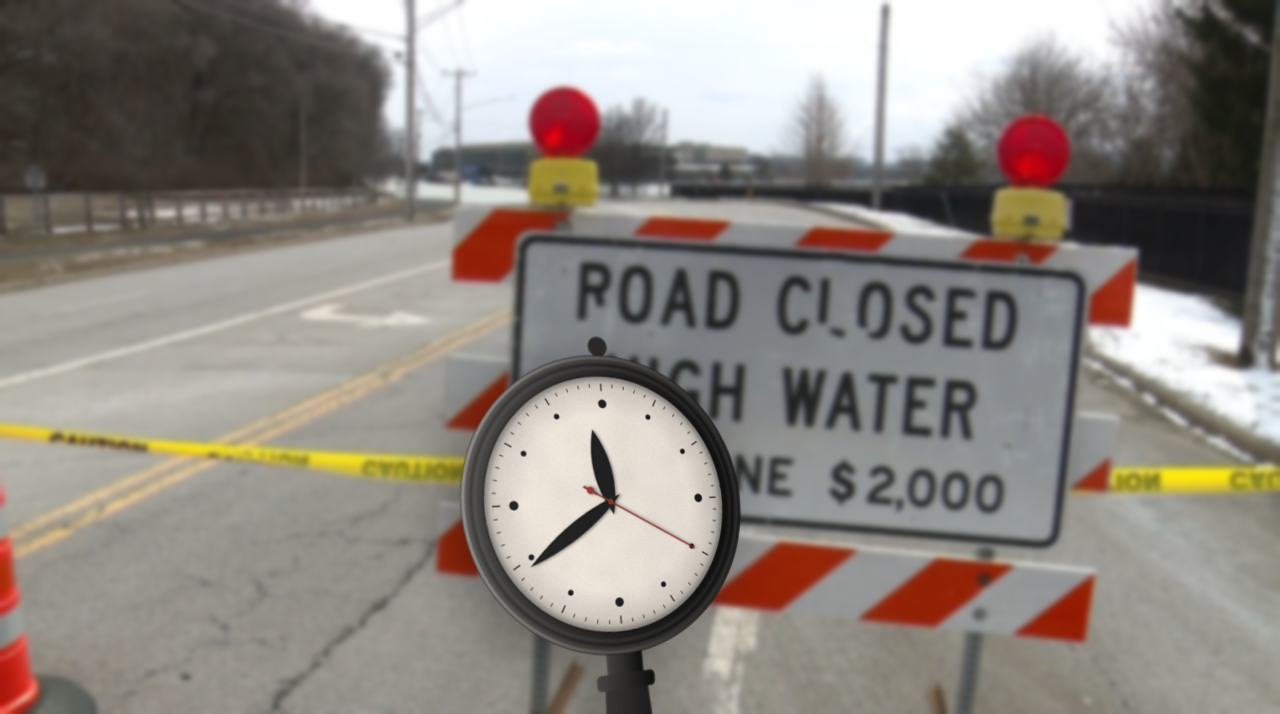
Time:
11h39m20s
